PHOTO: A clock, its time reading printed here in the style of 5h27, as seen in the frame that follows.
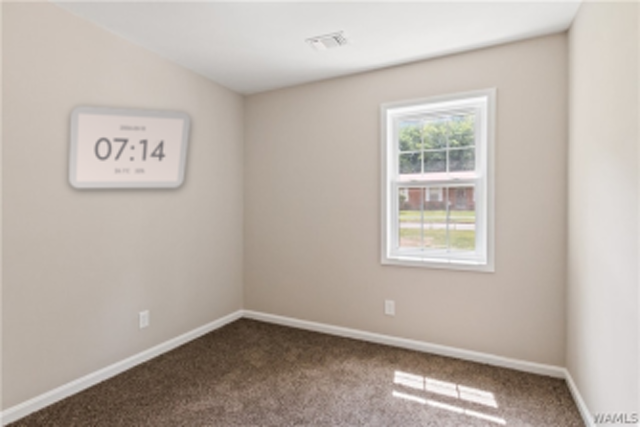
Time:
7h14
